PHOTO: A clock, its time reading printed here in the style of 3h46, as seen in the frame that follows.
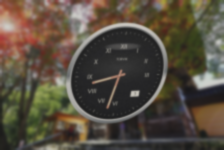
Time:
8h32
